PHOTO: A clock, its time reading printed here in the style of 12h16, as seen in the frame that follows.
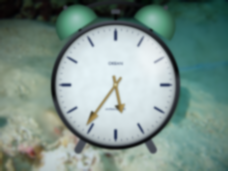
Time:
5h36
